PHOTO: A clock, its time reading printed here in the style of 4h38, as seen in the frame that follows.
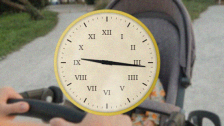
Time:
9h16
